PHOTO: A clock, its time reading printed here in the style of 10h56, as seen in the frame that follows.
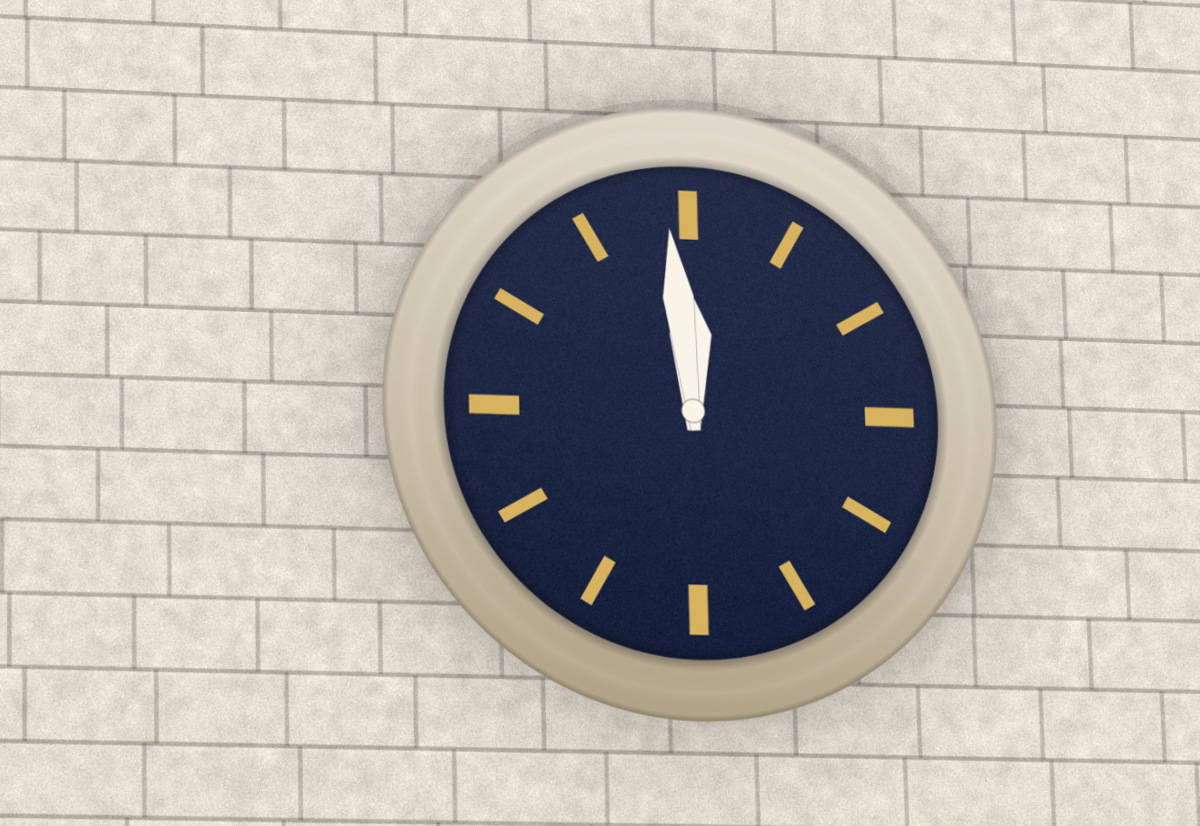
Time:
11h59
